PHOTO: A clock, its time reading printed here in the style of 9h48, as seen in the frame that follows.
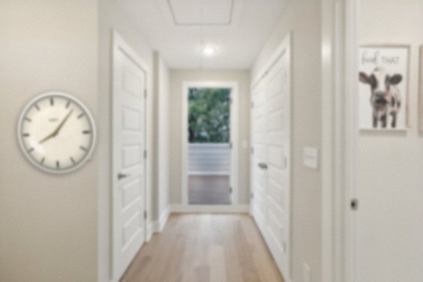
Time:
8h07
